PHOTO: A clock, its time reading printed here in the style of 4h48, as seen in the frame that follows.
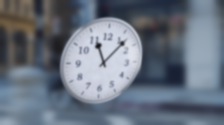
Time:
11h07
